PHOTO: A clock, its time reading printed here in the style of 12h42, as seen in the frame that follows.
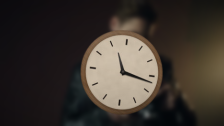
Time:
11h17
